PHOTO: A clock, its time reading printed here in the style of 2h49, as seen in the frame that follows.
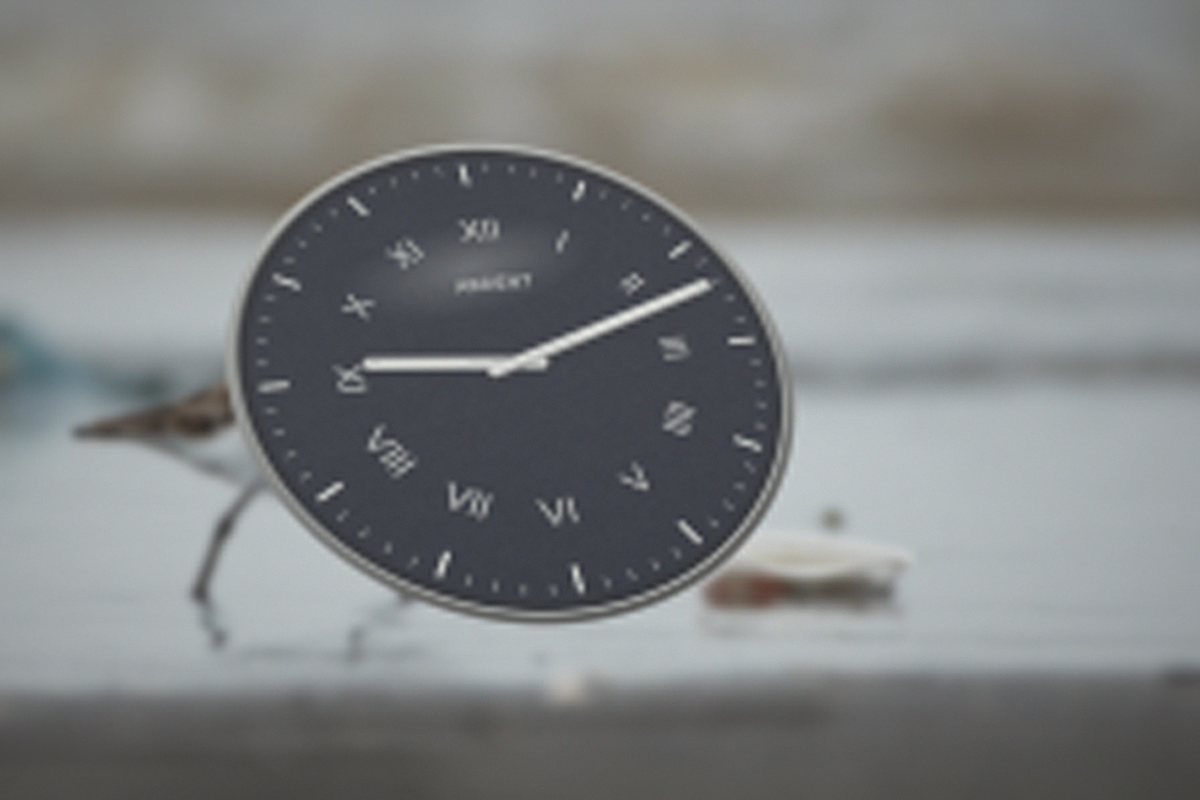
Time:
9h12
